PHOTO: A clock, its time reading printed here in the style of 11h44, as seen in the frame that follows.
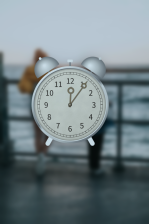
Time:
12h06
